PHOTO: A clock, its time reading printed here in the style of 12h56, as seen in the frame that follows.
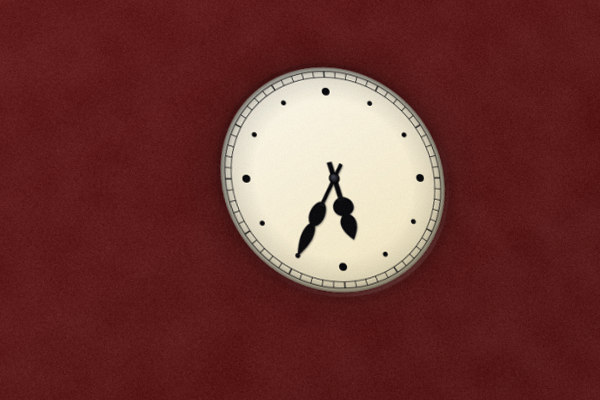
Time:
5h35
